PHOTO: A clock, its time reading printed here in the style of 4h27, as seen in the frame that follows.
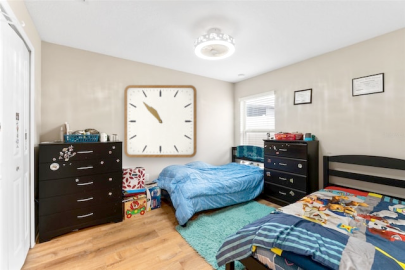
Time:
10h53
